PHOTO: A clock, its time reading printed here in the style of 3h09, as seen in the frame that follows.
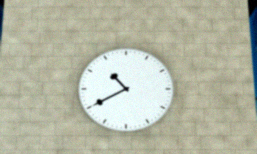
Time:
10h40
